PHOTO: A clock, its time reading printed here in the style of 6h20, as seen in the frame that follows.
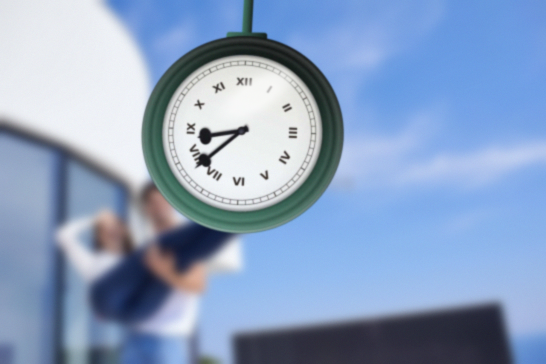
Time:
8h38
